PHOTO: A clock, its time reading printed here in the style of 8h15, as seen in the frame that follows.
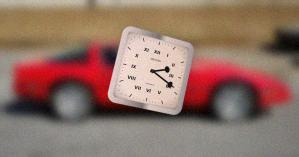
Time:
2h19
